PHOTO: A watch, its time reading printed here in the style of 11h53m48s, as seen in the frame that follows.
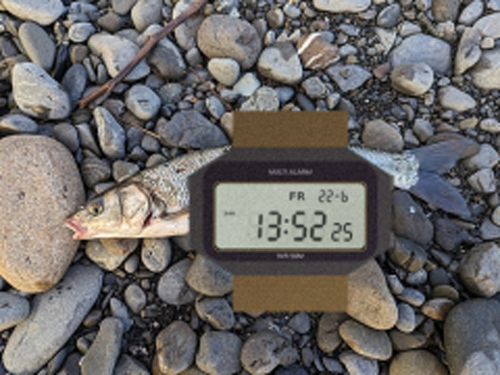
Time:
13h52m25s
